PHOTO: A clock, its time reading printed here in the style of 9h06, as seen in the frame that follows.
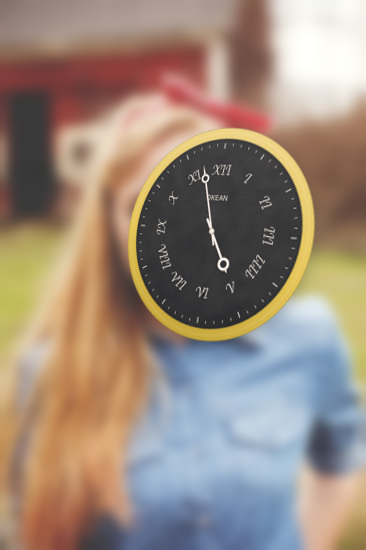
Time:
4h57
